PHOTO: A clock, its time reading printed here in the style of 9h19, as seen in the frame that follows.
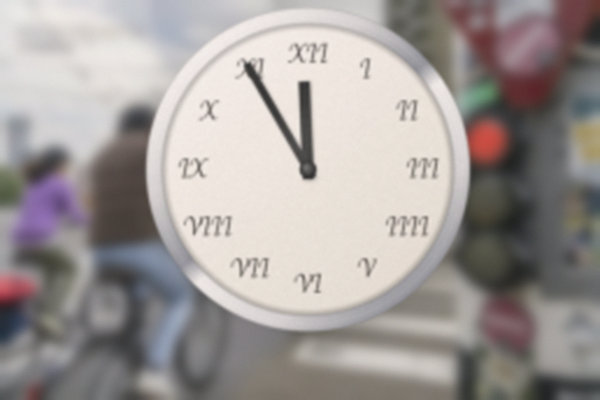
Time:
11h55
